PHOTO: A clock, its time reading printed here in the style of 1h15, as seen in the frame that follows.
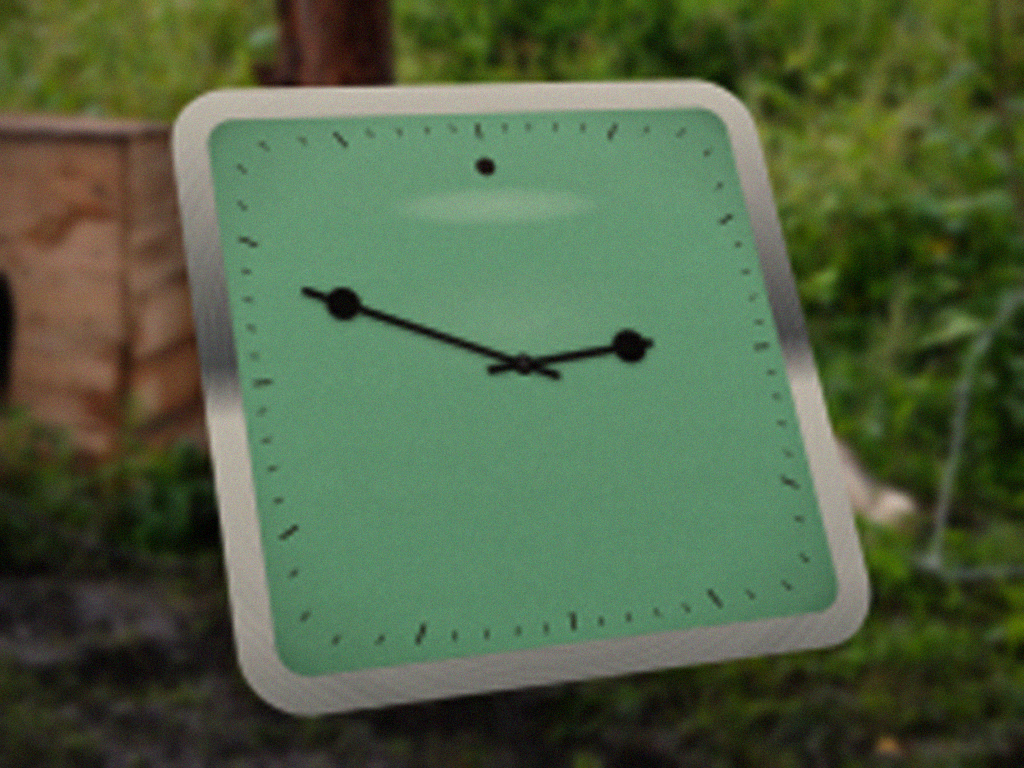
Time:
2h49
